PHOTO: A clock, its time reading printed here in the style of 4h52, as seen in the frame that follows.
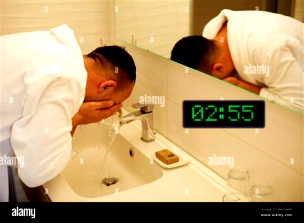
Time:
2h55
